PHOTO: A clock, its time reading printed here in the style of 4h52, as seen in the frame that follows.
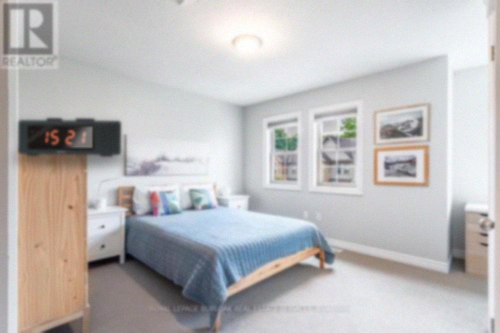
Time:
15h21
